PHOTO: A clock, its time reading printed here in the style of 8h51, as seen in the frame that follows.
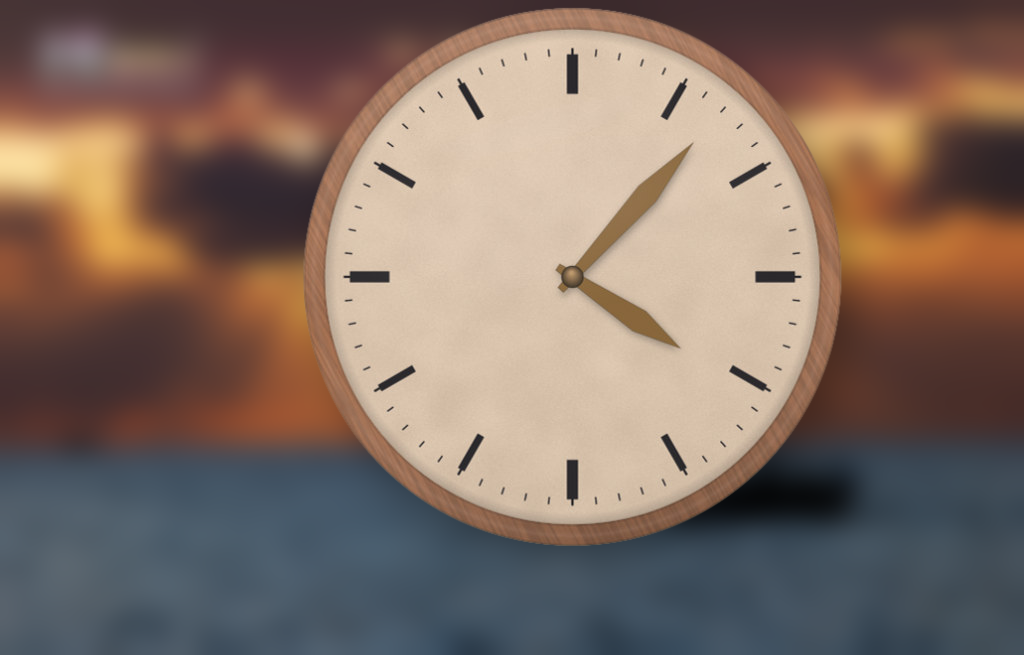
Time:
4h07
